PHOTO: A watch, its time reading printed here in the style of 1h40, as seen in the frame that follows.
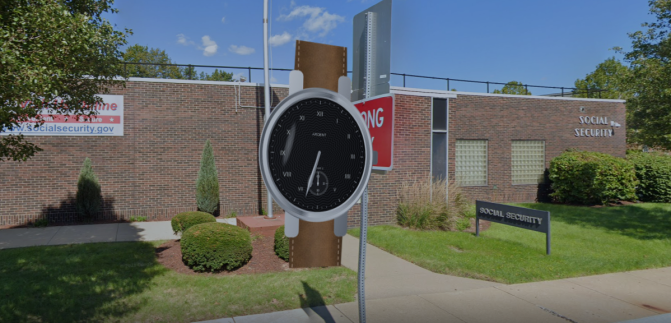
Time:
6h33
